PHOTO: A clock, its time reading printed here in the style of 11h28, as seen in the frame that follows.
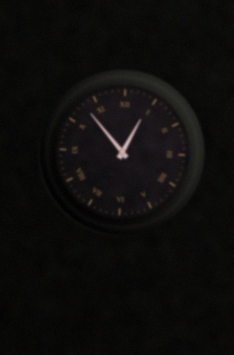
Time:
12h53
